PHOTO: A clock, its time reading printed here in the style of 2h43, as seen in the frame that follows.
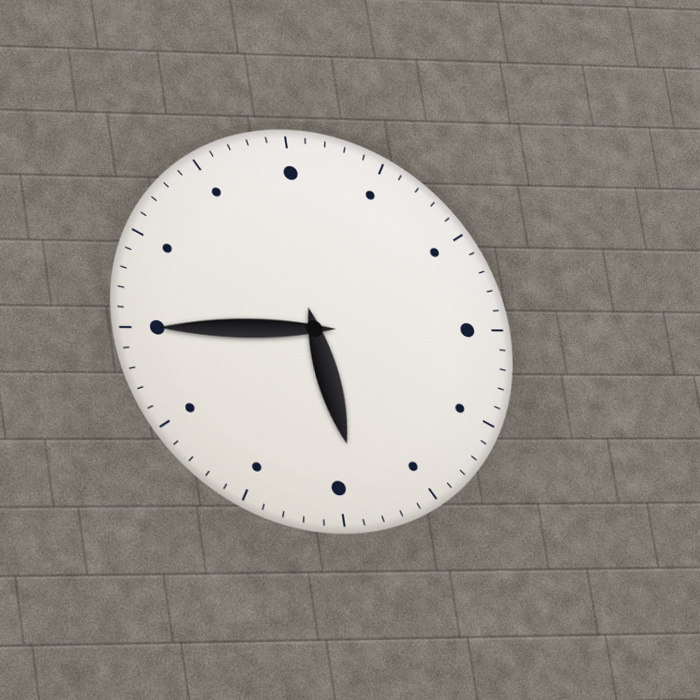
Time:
5h45
